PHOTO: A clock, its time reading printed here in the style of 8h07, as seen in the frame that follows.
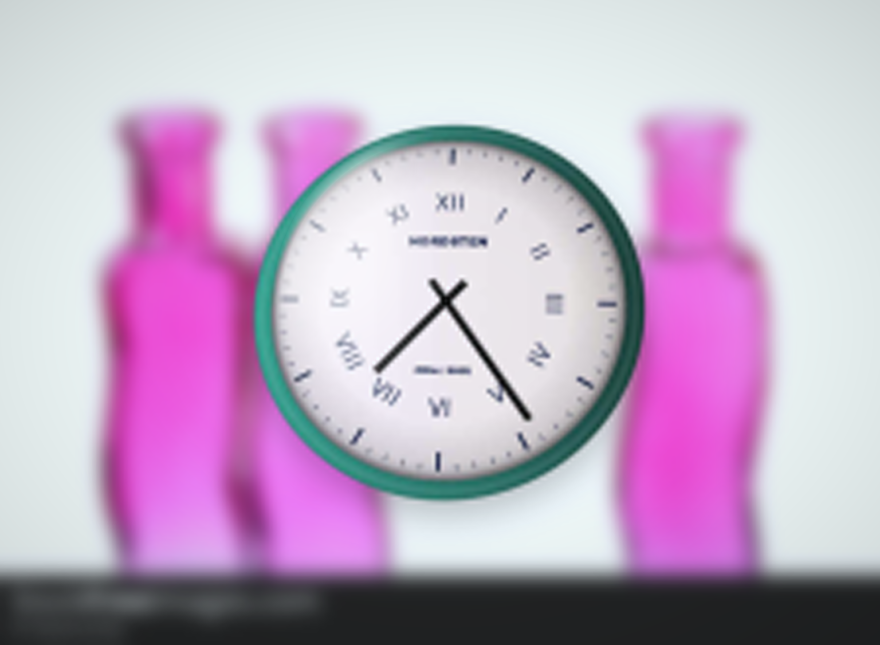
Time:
7h24
